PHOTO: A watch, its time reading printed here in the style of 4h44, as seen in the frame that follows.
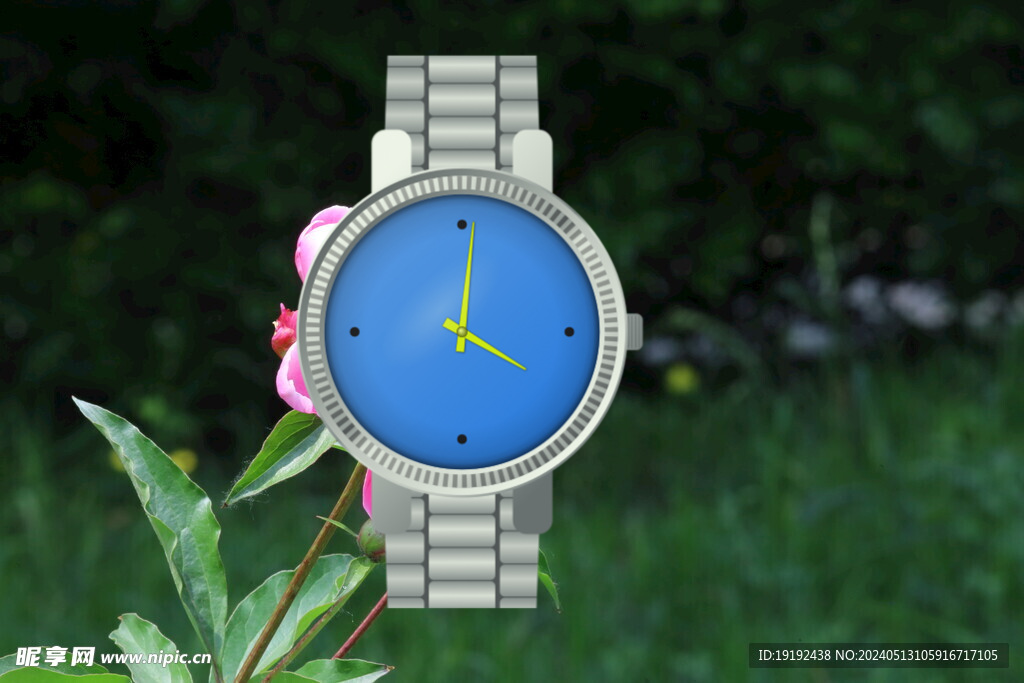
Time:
4h01
